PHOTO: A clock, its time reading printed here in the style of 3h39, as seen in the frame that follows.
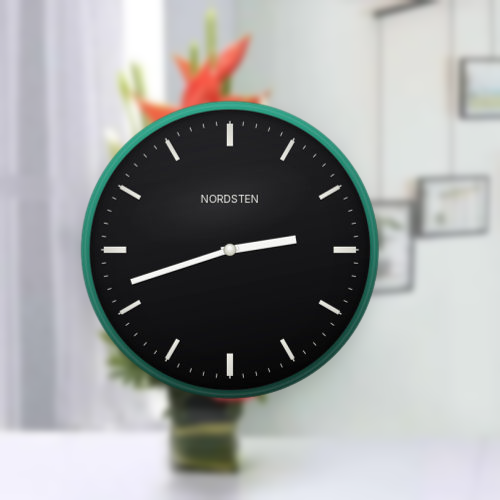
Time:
2h42
